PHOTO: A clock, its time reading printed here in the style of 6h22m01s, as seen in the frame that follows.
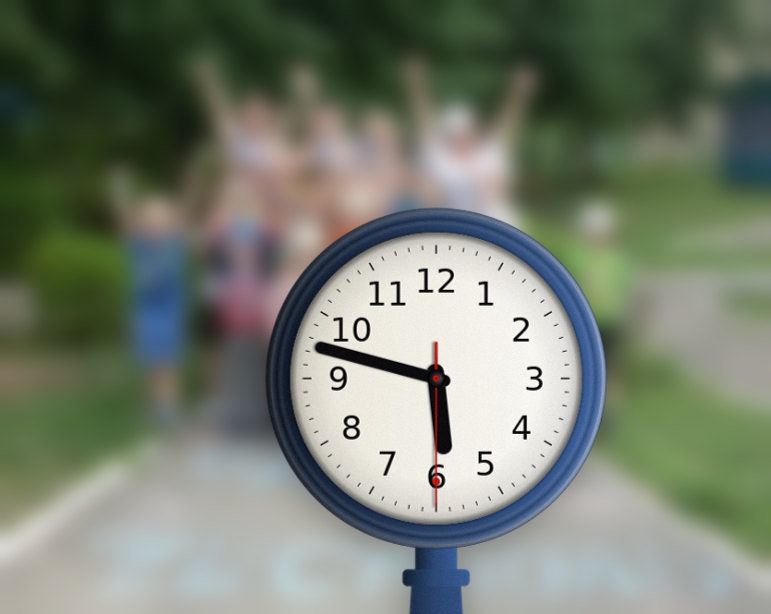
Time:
5h47m30s
